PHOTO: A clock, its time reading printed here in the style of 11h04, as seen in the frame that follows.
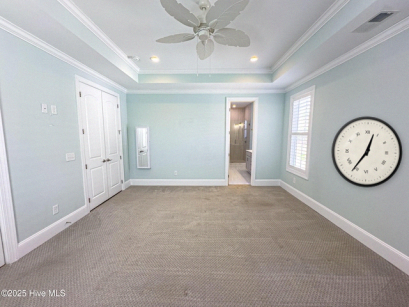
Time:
12h36
